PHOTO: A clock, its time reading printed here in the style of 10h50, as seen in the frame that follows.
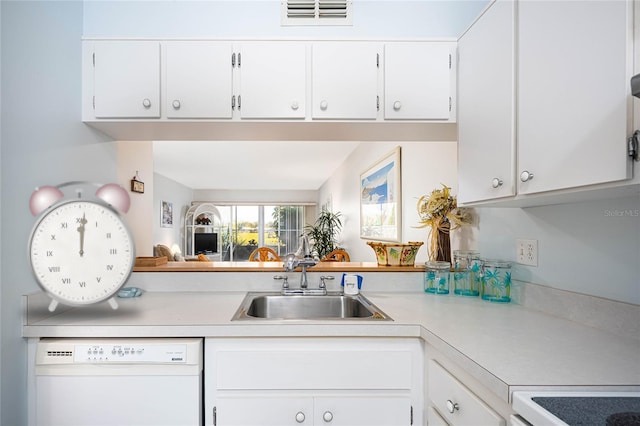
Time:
12h01
